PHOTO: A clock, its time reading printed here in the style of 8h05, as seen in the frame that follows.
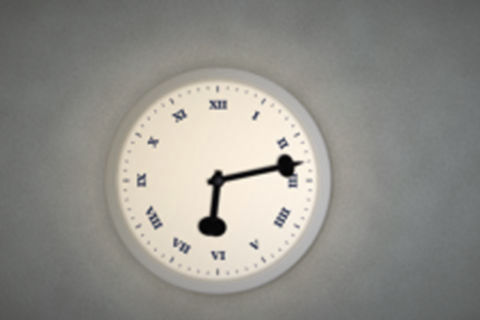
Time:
6h13
